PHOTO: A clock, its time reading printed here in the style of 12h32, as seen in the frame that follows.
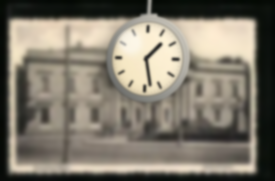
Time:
1h28
